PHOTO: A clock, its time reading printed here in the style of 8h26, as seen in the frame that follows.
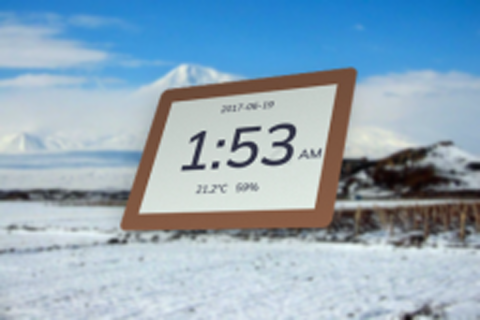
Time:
1h53
